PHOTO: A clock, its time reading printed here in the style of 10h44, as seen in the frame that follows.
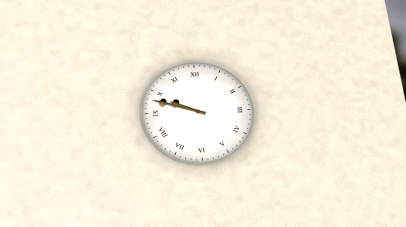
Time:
9h48
